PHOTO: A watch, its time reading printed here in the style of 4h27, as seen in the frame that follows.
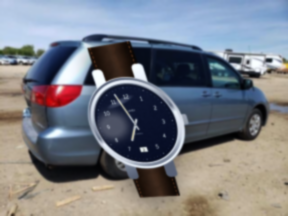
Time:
6h57
